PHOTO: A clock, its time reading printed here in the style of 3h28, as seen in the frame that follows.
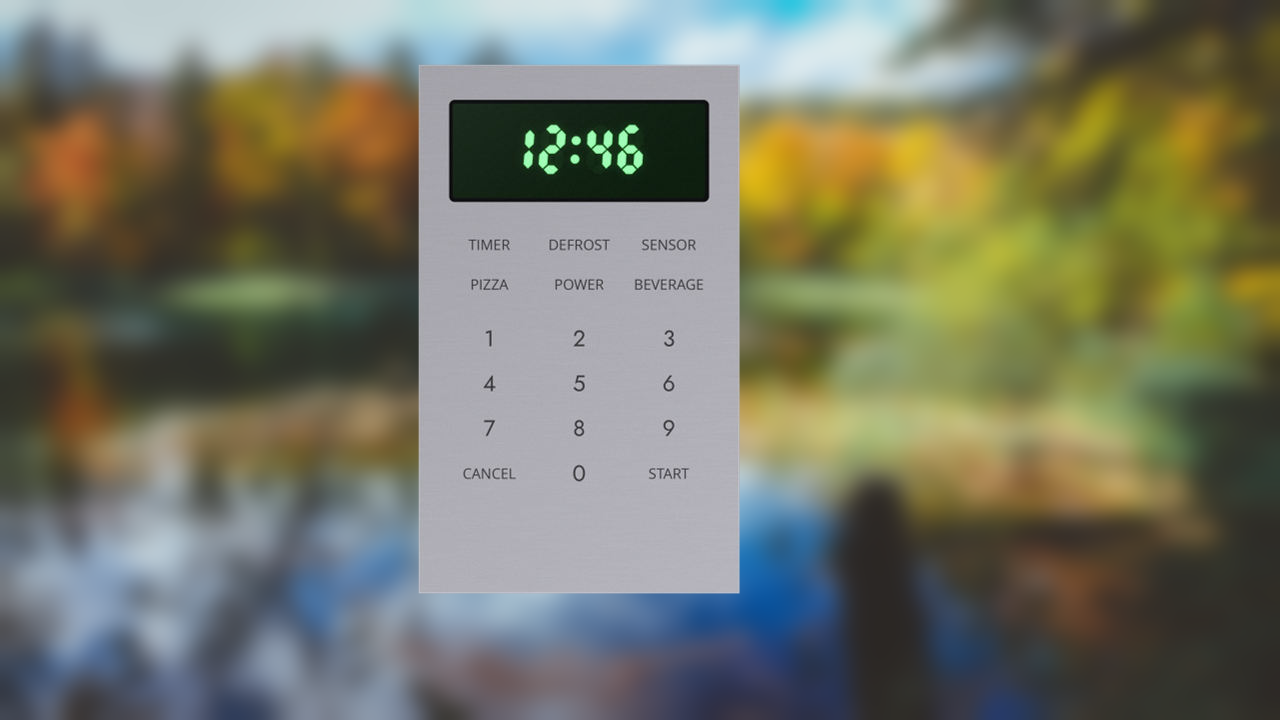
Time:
12h46
